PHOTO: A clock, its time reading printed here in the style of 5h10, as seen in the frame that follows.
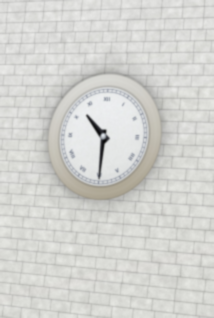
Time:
10h30
